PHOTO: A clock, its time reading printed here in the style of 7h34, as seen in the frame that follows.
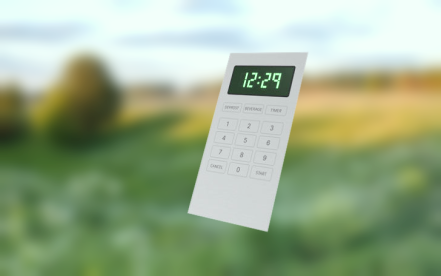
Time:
12h29
